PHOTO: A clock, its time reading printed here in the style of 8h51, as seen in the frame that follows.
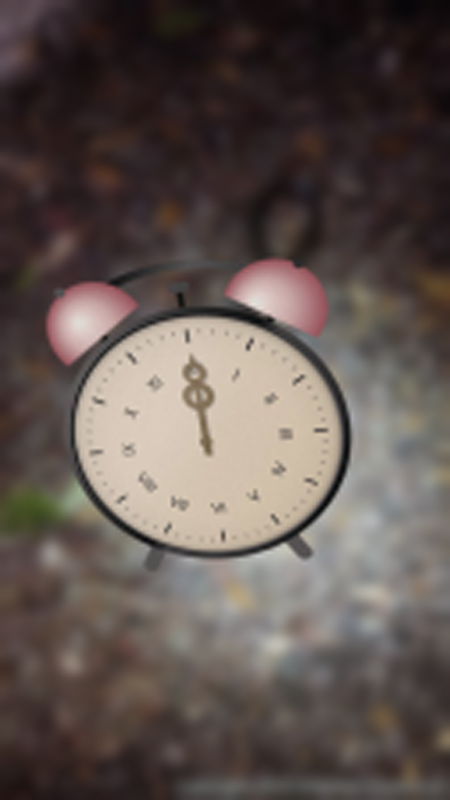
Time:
12h00
